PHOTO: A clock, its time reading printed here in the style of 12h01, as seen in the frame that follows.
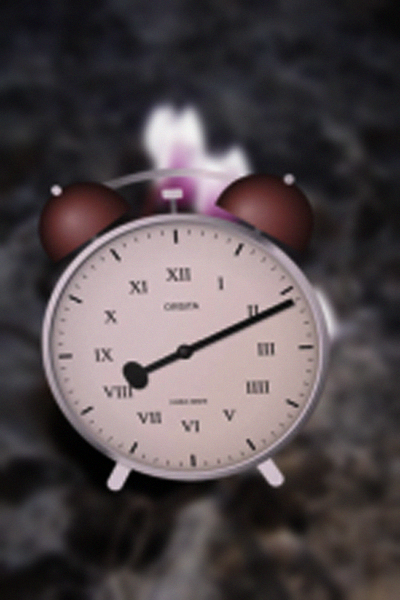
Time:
8h11
